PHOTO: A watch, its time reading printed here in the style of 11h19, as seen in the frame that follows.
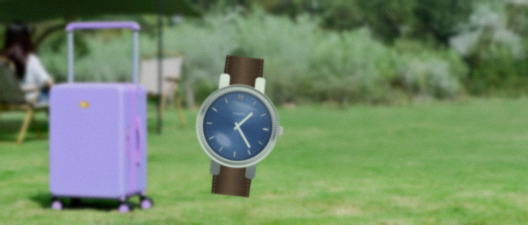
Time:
1h24
